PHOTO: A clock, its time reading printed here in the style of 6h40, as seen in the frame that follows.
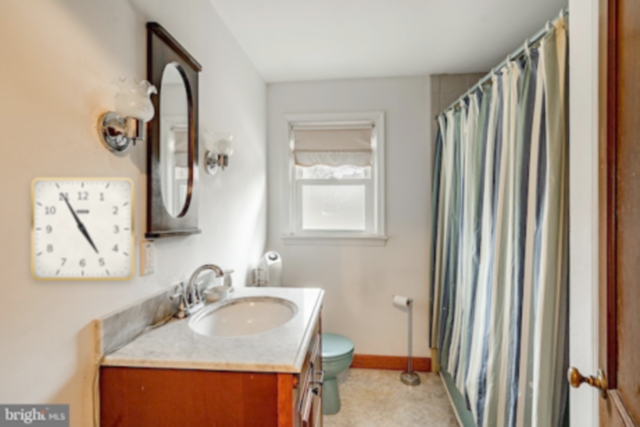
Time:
4h55
